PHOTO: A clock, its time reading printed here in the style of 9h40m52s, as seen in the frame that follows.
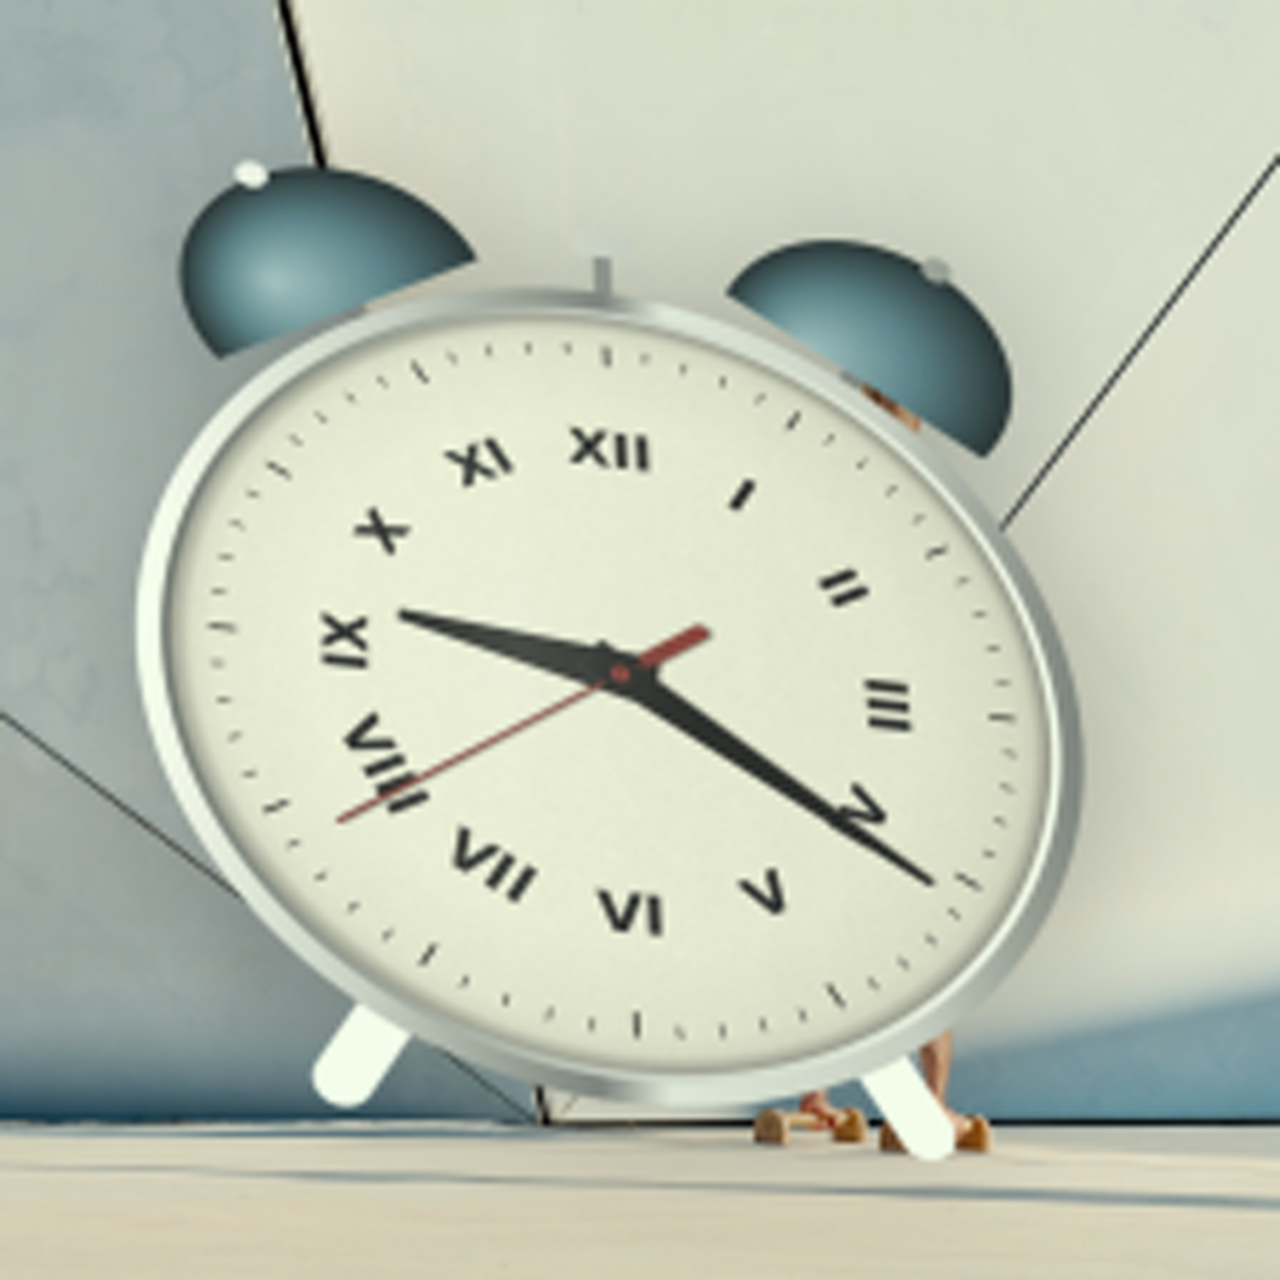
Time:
9h20m39s
